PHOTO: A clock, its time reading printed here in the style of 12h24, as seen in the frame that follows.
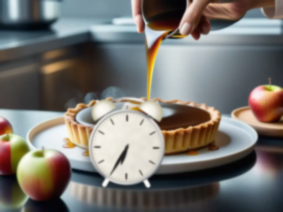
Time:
6h35
